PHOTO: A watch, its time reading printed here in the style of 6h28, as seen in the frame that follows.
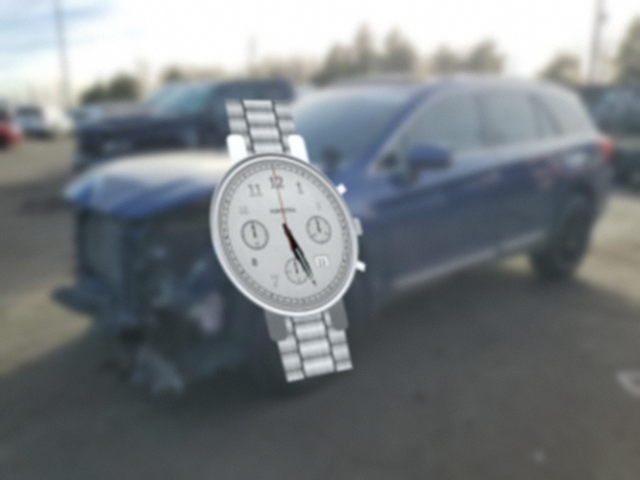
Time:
5h27
